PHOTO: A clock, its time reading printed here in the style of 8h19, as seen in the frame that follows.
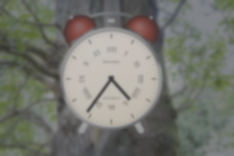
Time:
4h36
